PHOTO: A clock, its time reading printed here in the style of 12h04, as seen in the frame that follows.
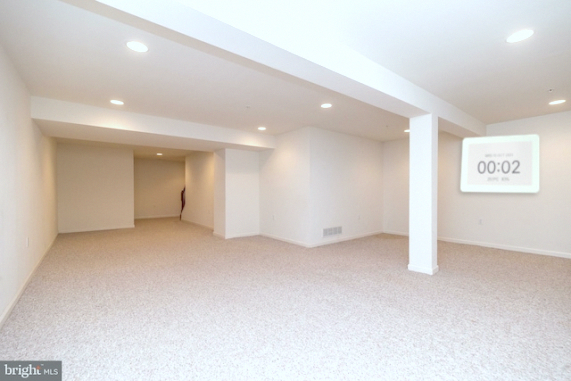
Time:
0h02
